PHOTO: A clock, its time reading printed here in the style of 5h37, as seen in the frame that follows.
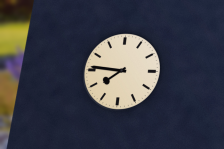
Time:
7h46
